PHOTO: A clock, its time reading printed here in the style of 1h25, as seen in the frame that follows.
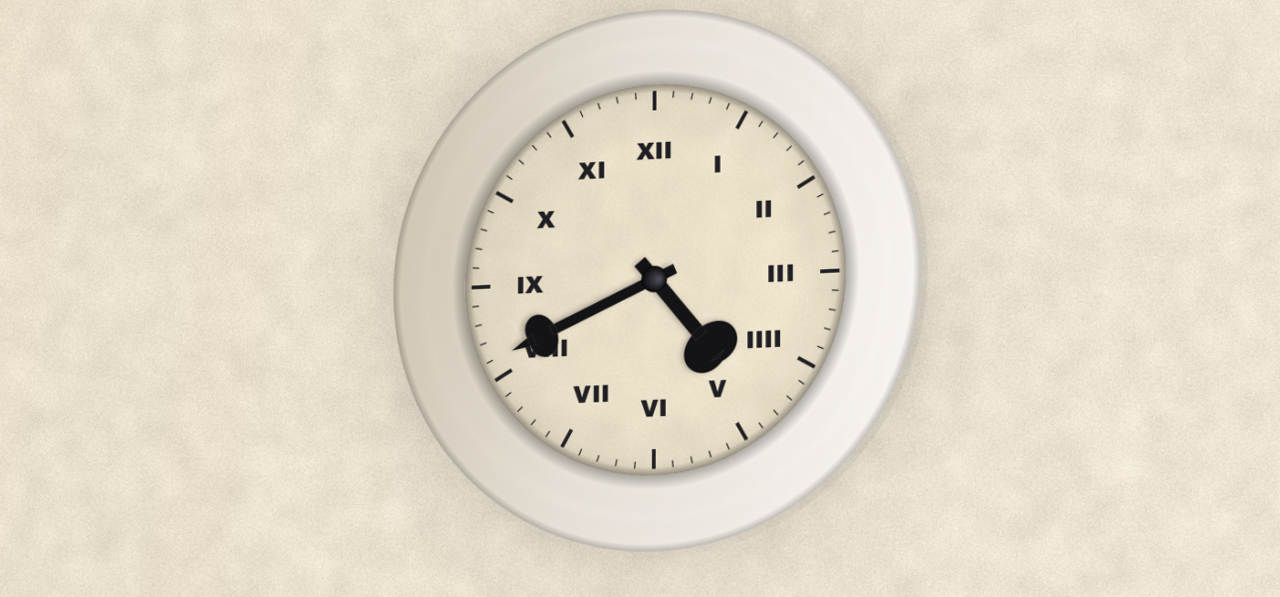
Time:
4h41
